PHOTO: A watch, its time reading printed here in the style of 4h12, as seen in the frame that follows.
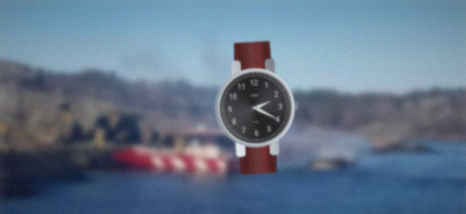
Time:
2h20
